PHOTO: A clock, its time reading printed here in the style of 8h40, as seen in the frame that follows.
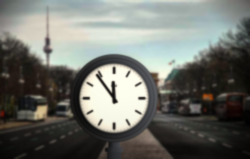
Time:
11h54
